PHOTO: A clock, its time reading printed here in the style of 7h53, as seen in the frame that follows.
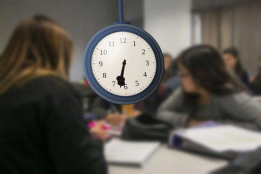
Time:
6h32
